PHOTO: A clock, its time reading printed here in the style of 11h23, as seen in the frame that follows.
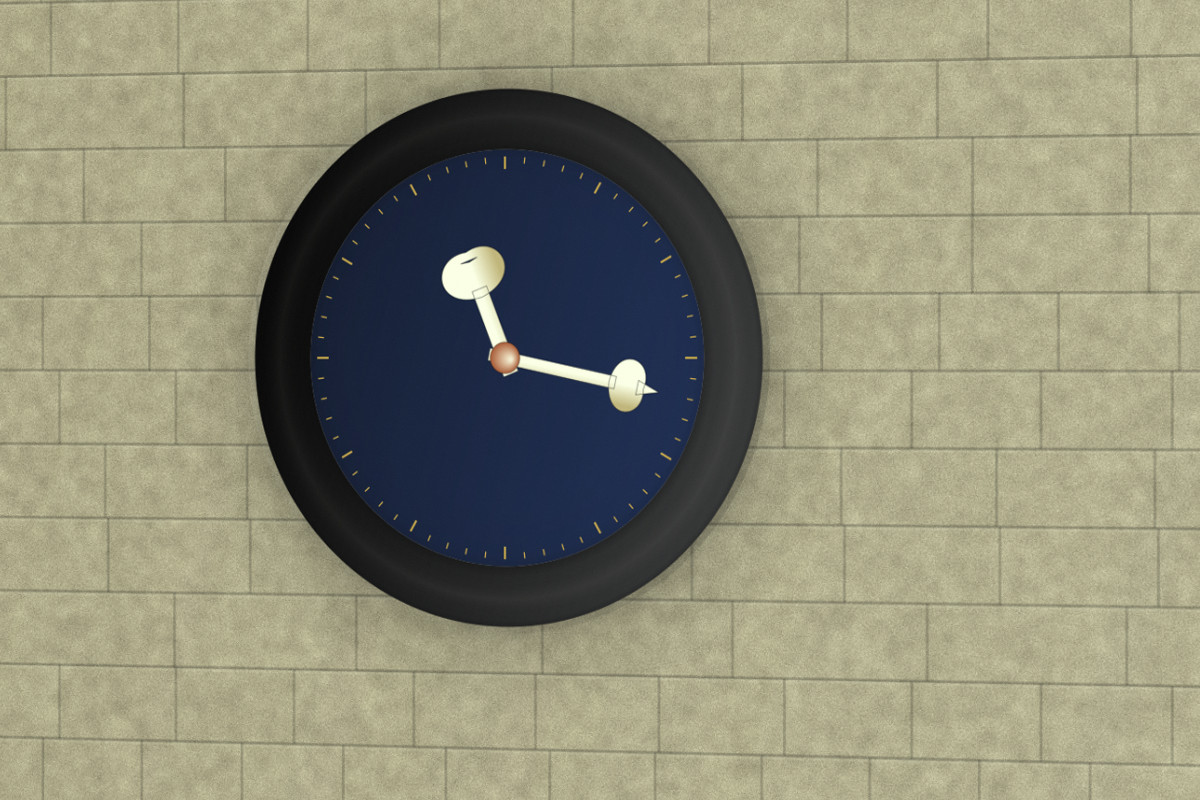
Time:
11h17
